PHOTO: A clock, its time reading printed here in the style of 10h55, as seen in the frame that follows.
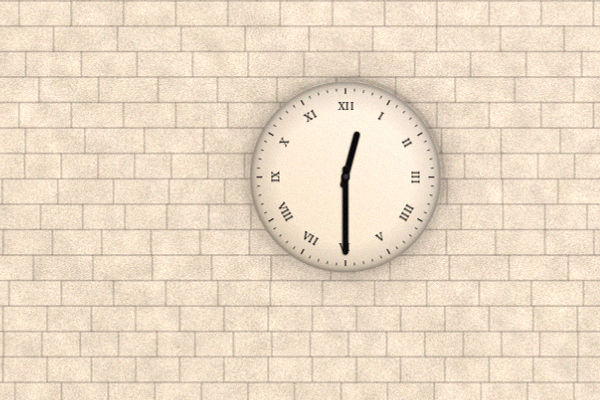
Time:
12h30
